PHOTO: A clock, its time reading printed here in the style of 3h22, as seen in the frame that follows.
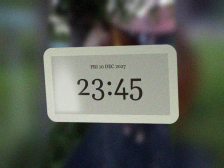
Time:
23h45
